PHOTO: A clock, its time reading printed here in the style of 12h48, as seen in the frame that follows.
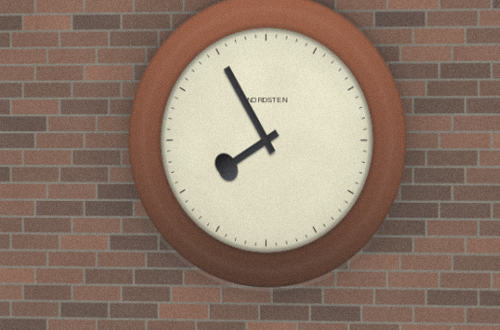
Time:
7h55
